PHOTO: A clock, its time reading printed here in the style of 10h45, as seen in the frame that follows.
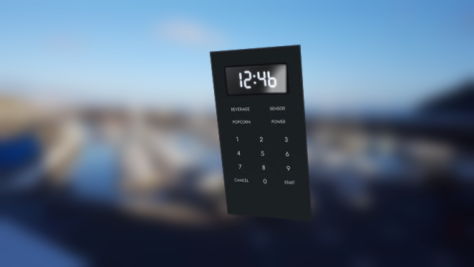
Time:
12h46
